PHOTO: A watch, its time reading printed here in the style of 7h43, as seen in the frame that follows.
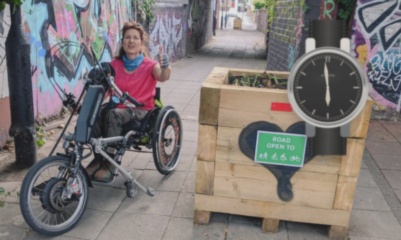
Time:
5h59
